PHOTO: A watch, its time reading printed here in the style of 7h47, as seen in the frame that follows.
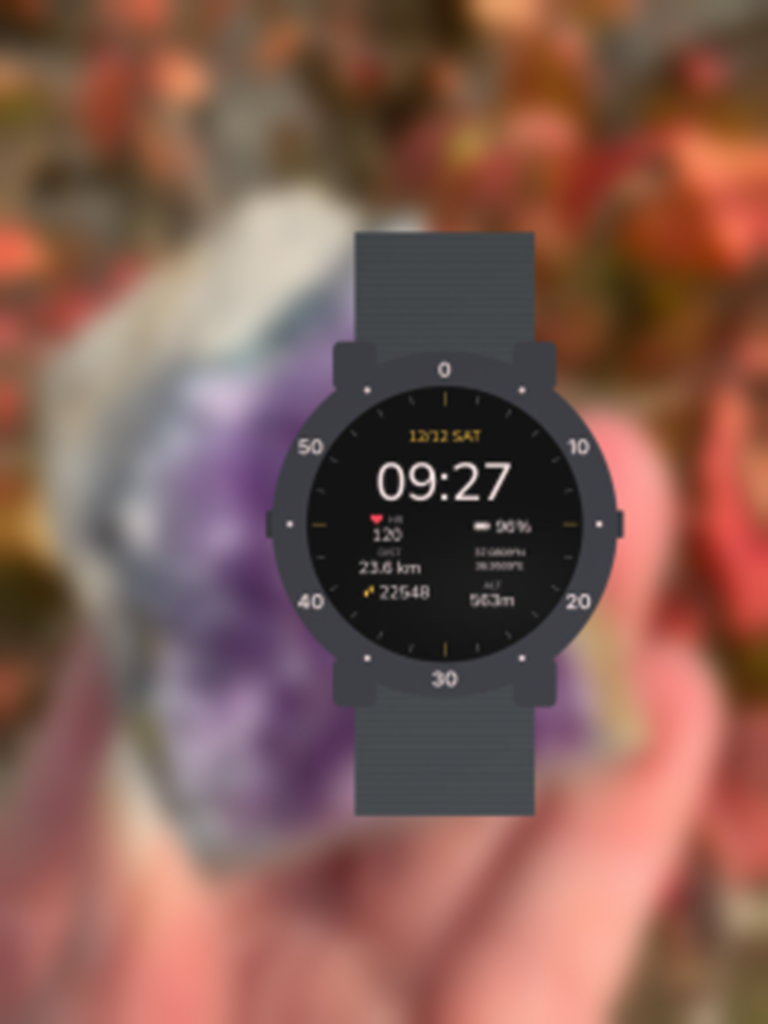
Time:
9h27
